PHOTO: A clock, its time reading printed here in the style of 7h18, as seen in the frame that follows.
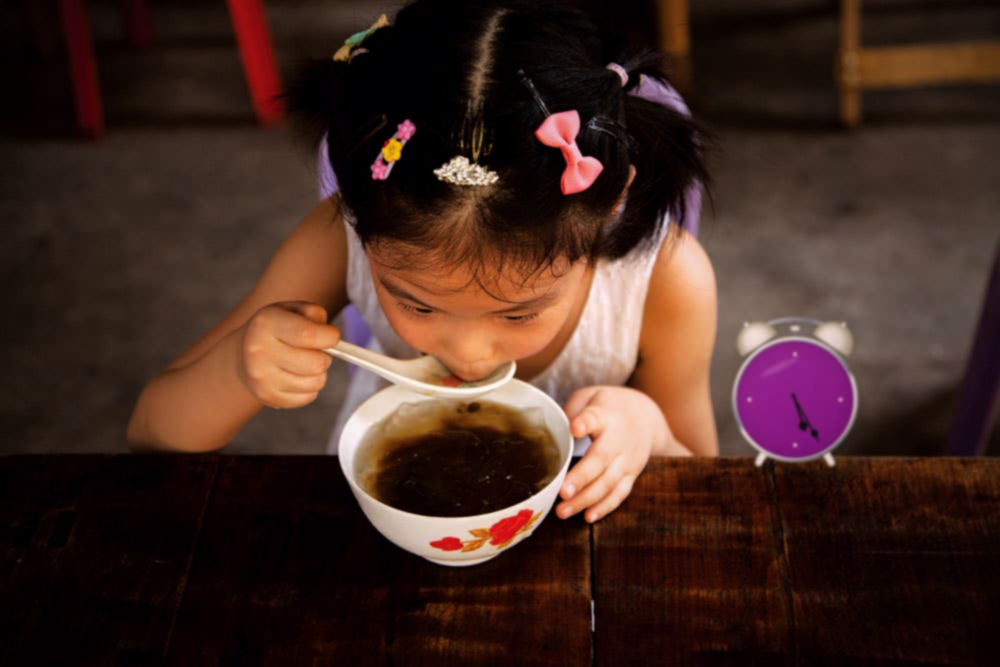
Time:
5h25
